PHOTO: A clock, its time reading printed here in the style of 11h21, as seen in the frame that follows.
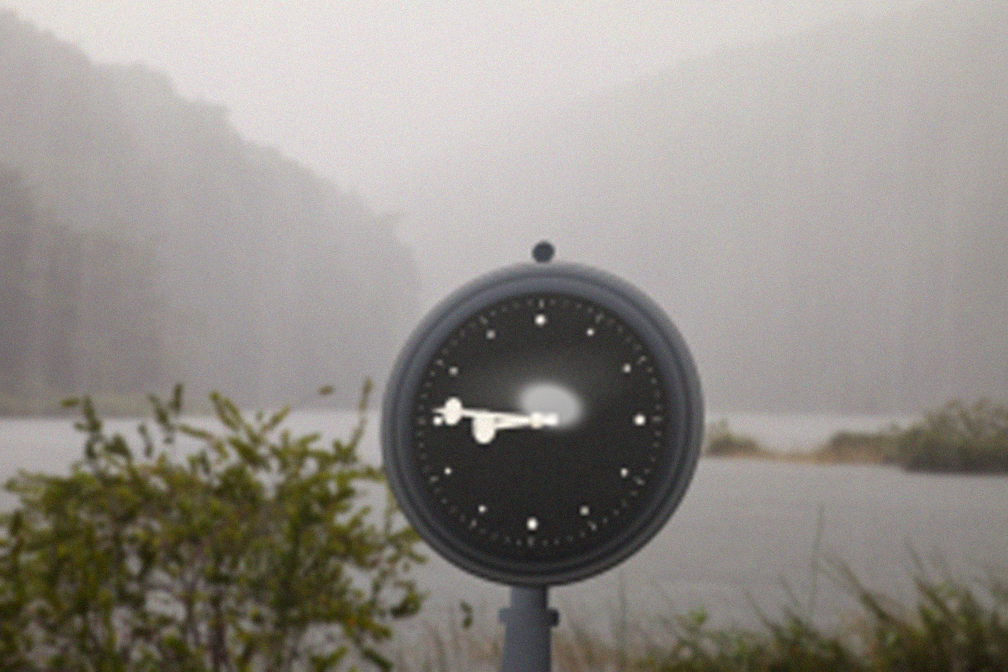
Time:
8h46
